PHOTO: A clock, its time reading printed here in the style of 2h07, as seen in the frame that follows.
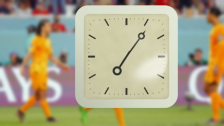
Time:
7h06
